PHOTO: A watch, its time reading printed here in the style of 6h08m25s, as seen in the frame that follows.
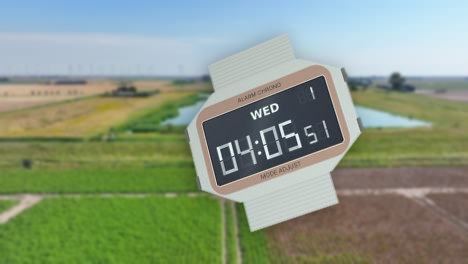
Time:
4h05m51s
